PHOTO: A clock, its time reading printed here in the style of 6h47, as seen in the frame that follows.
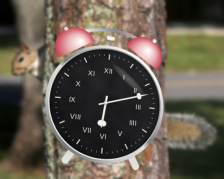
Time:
6h12
